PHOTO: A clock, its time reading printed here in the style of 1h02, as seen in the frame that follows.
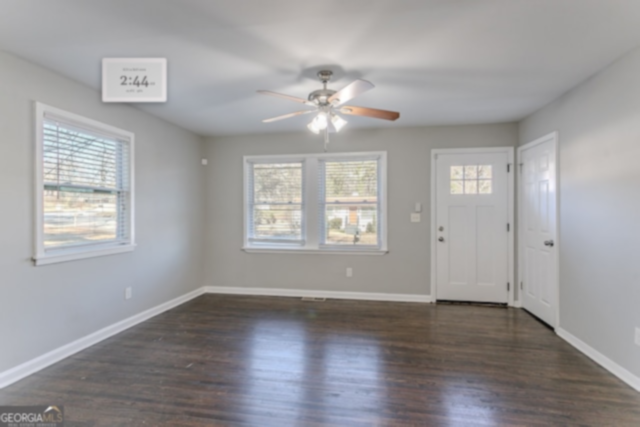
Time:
2h44
